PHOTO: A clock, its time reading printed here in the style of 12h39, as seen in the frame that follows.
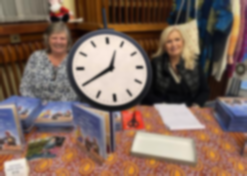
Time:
12h40
